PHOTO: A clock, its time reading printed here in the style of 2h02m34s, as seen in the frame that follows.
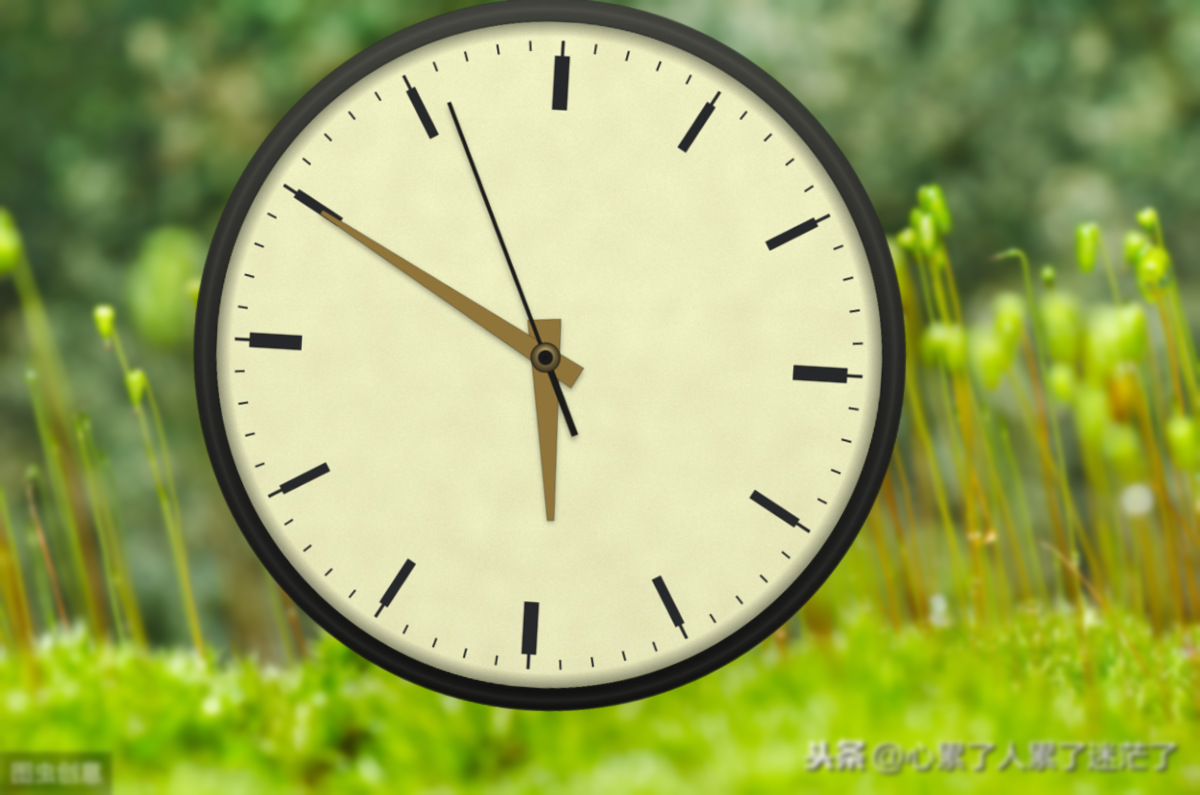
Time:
5h49m56s
